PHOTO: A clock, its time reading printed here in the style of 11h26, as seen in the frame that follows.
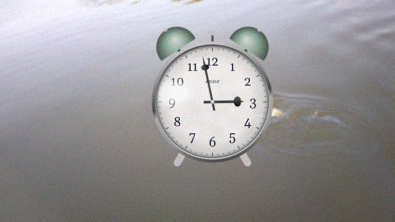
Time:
2h58
